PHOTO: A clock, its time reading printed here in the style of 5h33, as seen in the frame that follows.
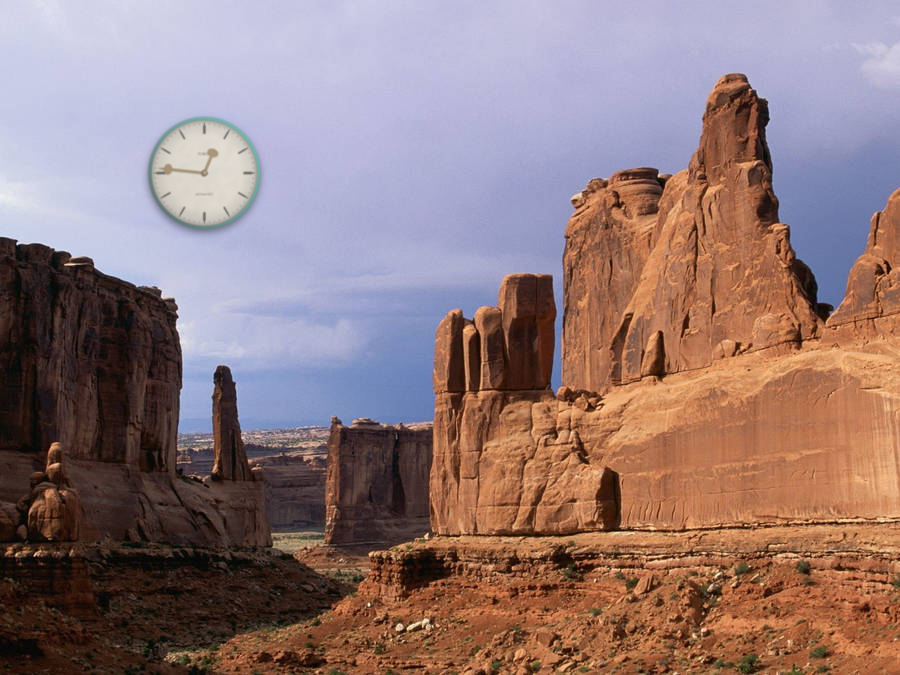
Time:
12h46
